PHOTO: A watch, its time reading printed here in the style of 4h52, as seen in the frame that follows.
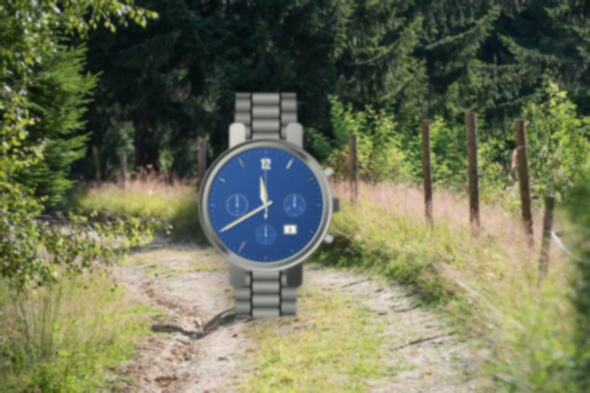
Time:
11h40
